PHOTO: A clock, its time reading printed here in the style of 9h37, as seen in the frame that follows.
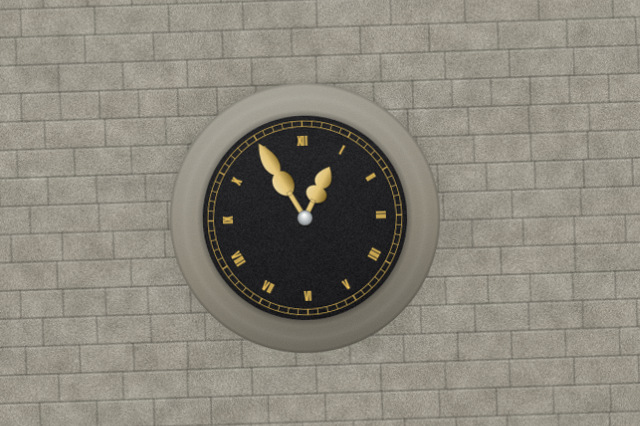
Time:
12h55
